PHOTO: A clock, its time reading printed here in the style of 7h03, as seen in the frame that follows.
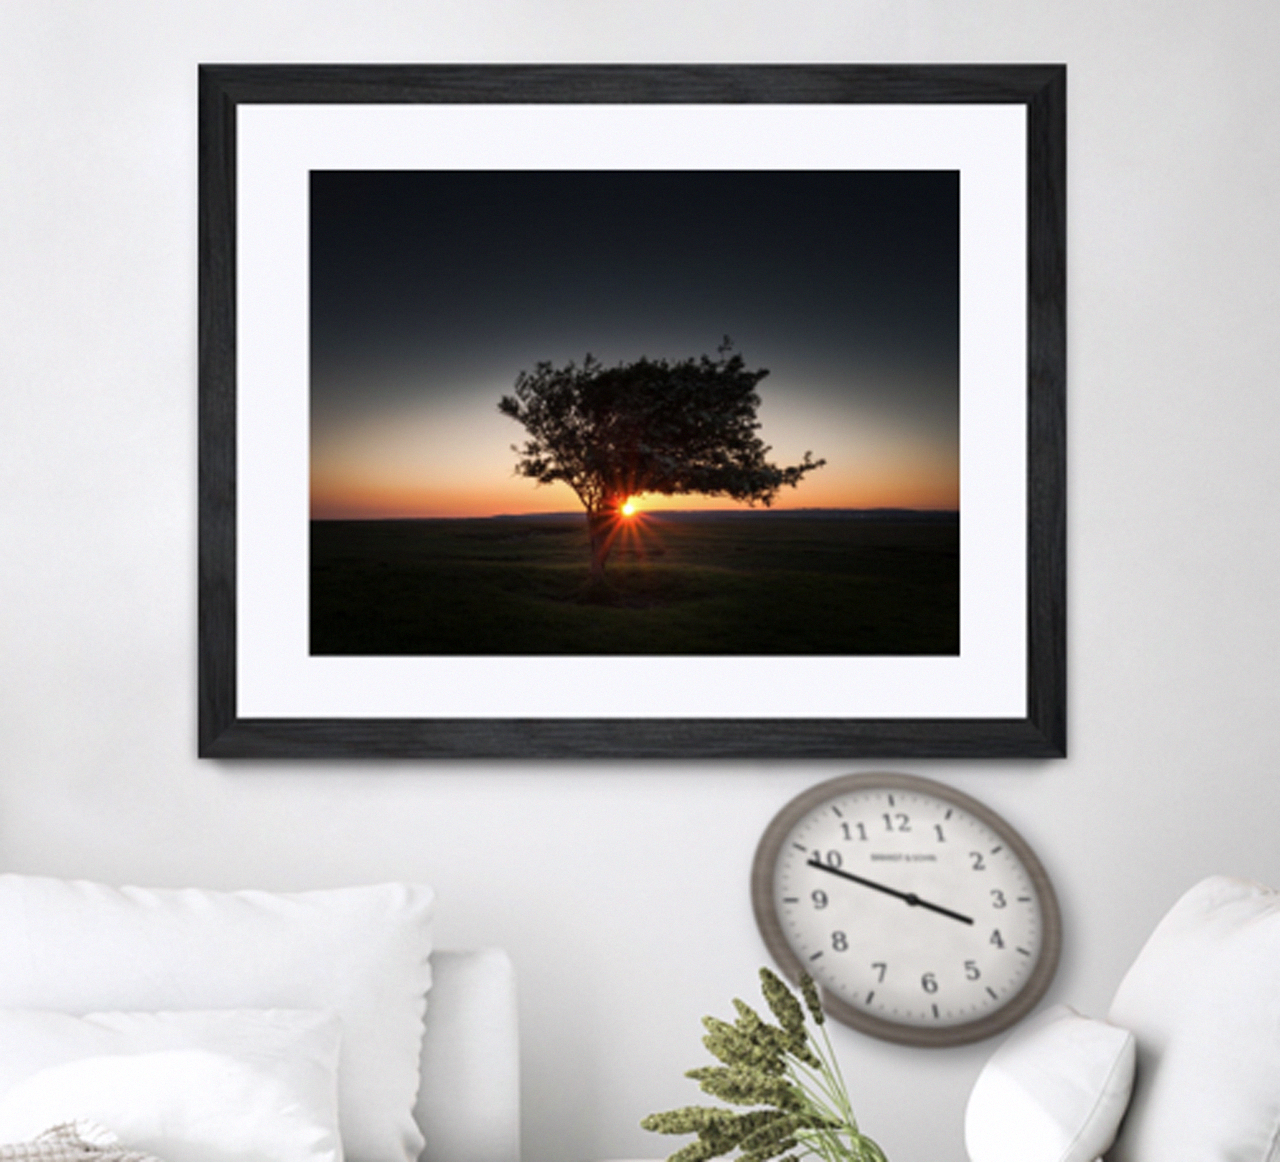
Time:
3h49
